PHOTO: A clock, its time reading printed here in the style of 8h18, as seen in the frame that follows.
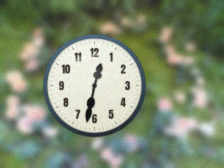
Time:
12h32
